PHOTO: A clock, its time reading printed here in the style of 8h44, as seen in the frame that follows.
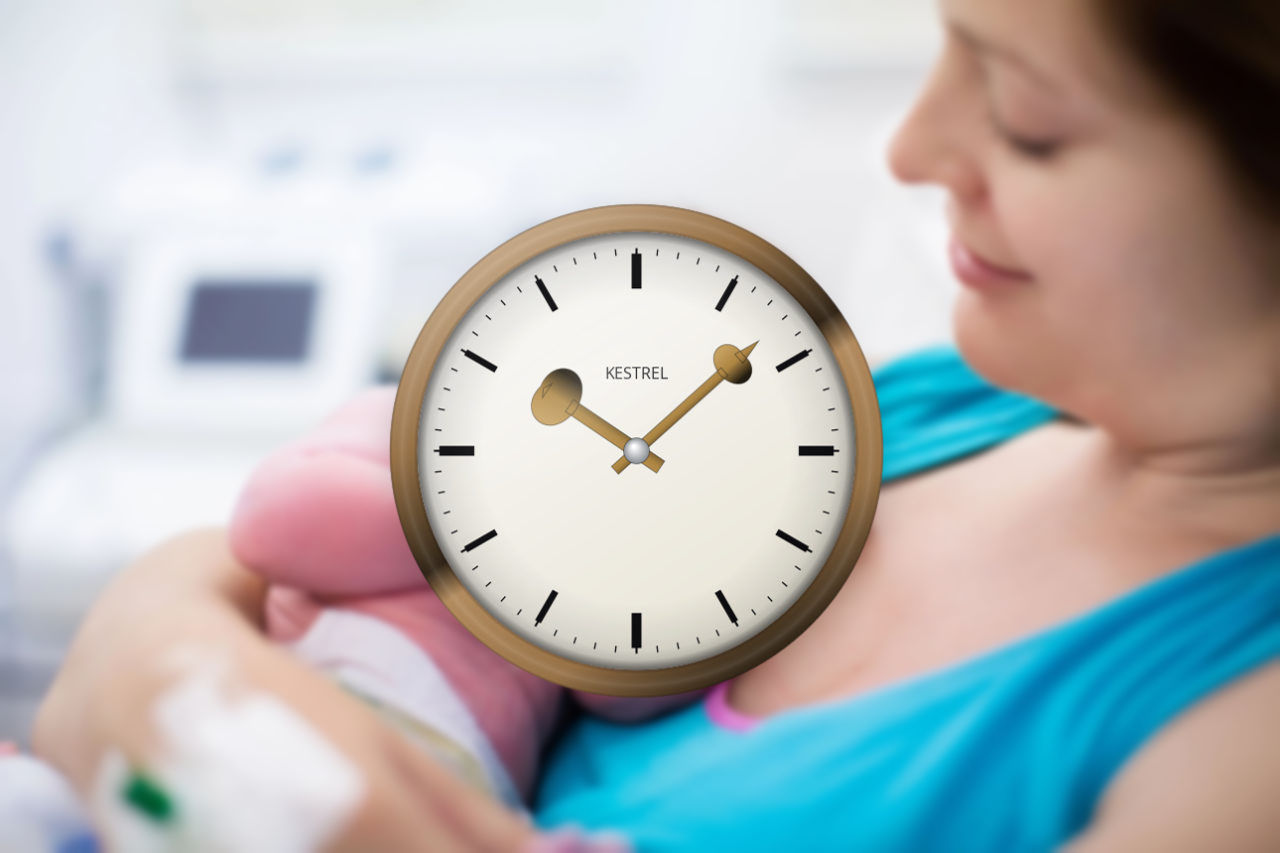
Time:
10h08
